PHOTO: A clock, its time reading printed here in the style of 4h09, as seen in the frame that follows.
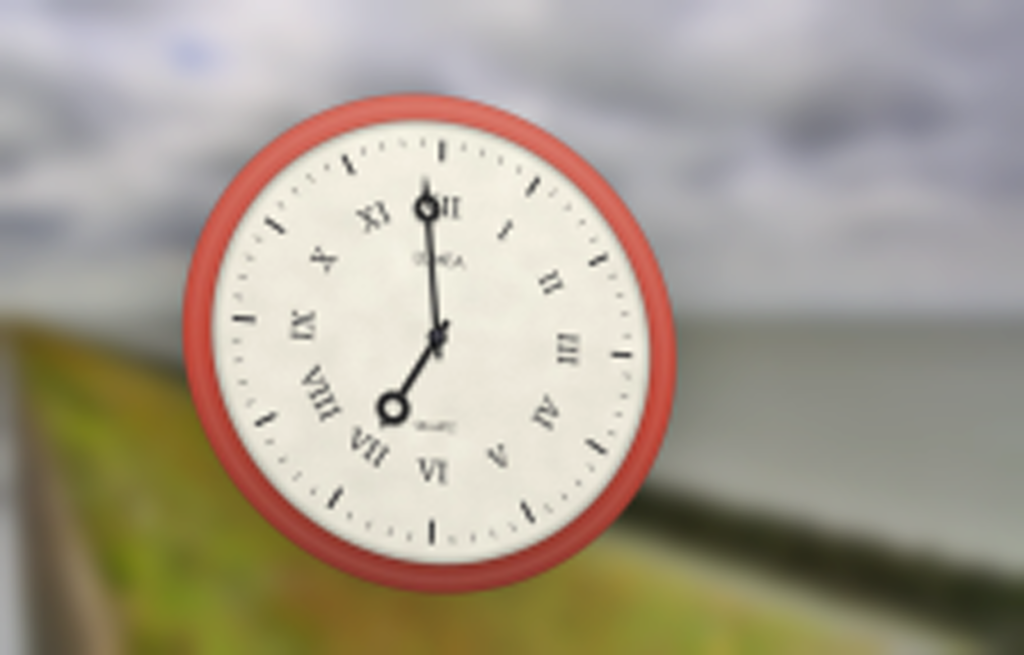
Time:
6h59
